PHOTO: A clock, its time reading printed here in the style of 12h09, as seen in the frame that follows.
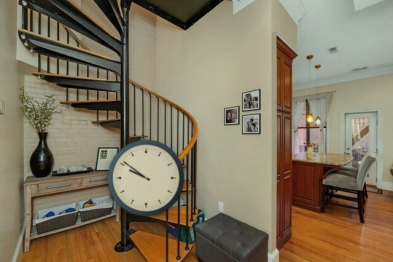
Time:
9h51
